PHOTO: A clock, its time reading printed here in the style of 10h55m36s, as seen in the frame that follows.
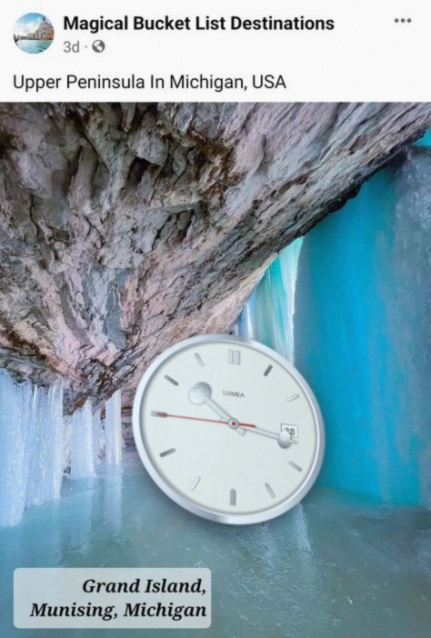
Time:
10h16m45s
